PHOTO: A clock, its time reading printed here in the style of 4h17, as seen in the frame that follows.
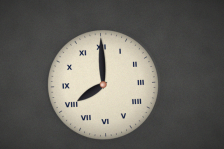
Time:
8h00
